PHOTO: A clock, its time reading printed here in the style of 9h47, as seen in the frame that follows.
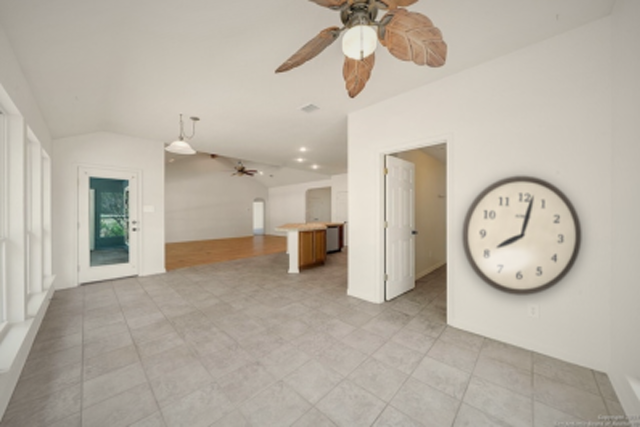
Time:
8h02
